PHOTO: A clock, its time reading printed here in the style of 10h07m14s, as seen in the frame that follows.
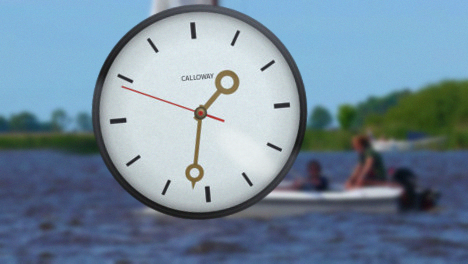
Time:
1h31m49s
